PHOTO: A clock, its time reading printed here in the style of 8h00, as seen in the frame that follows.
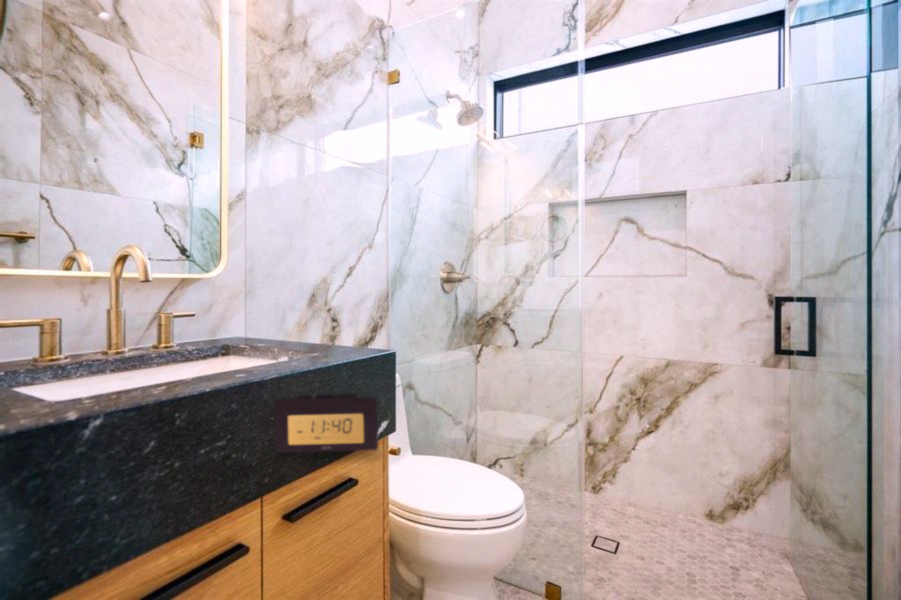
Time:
11h40
